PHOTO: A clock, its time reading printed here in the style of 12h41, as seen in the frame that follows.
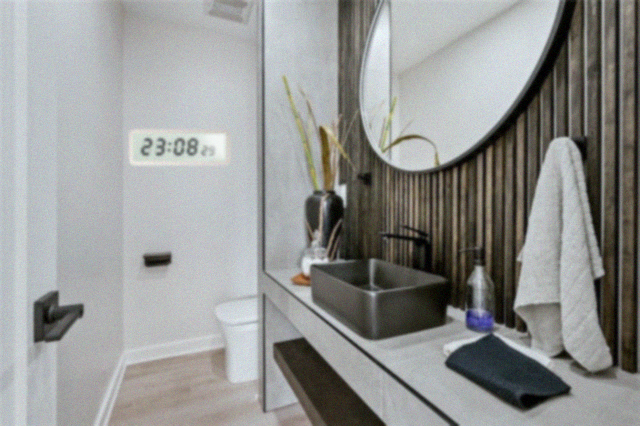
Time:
23h08
